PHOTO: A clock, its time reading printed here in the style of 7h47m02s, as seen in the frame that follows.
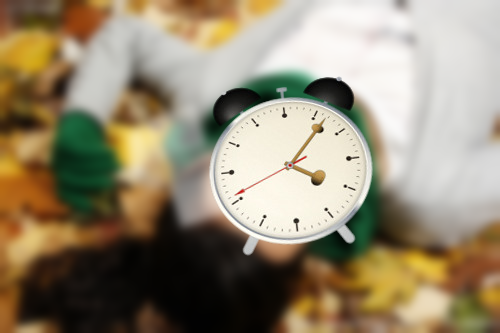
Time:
4h06m41s
